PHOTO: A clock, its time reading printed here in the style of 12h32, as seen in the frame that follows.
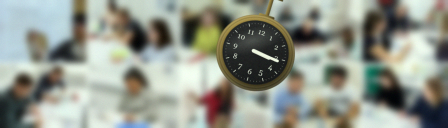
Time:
3h16
